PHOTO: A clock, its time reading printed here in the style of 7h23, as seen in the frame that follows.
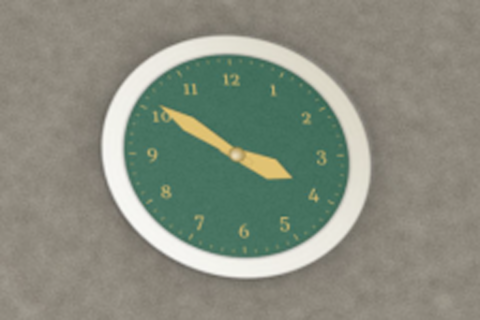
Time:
3h51
